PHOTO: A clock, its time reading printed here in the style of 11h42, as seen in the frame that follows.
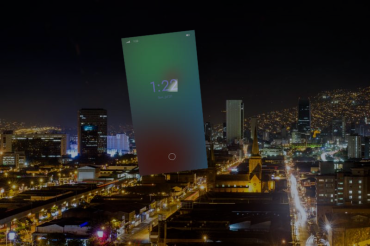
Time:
1h22
